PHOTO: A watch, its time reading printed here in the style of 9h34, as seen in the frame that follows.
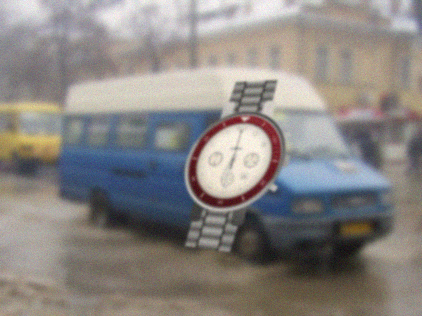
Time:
6h30
